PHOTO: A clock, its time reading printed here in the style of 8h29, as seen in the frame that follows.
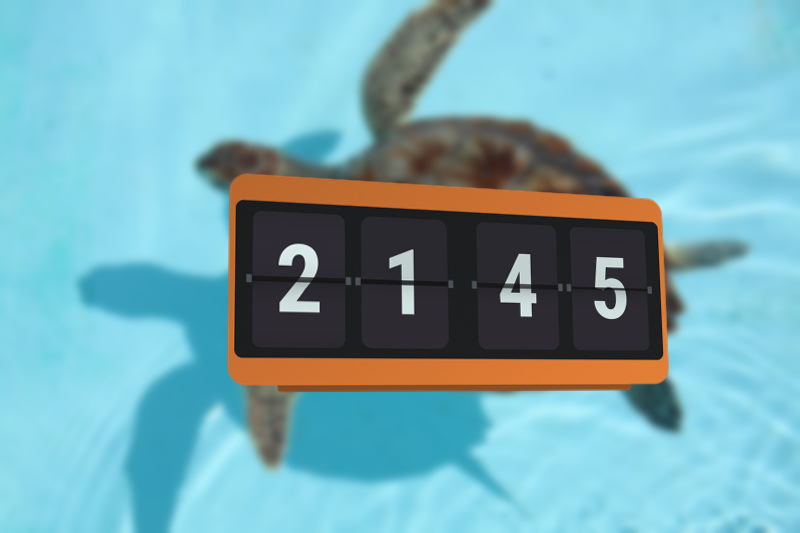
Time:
21h45
